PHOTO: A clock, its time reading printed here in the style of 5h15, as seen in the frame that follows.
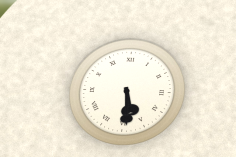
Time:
5h29
